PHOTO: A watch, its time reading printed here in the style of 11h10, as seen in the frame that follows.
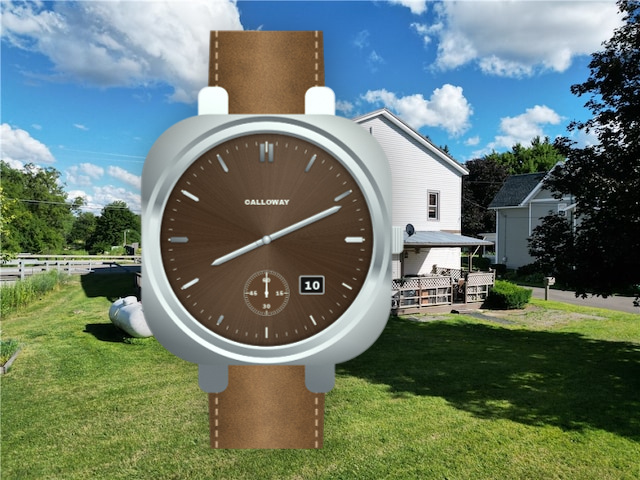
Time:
8h11
